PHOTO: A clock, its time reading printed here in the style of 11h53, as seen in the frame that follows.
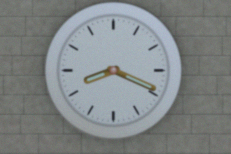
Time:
8h19
